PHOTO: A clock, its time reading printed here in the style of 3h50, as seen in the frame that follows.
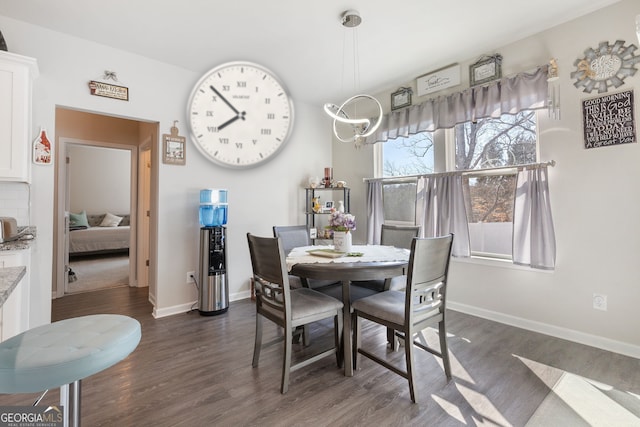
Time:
7h52
